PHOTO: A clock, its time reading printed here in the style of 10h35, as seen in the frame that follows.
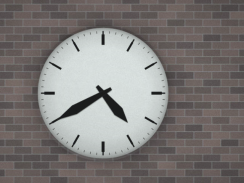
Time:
4h40
